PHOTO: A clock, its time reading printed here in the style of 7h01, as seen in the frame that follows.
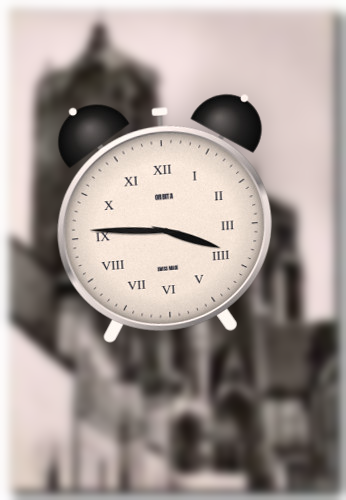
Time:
3h46
